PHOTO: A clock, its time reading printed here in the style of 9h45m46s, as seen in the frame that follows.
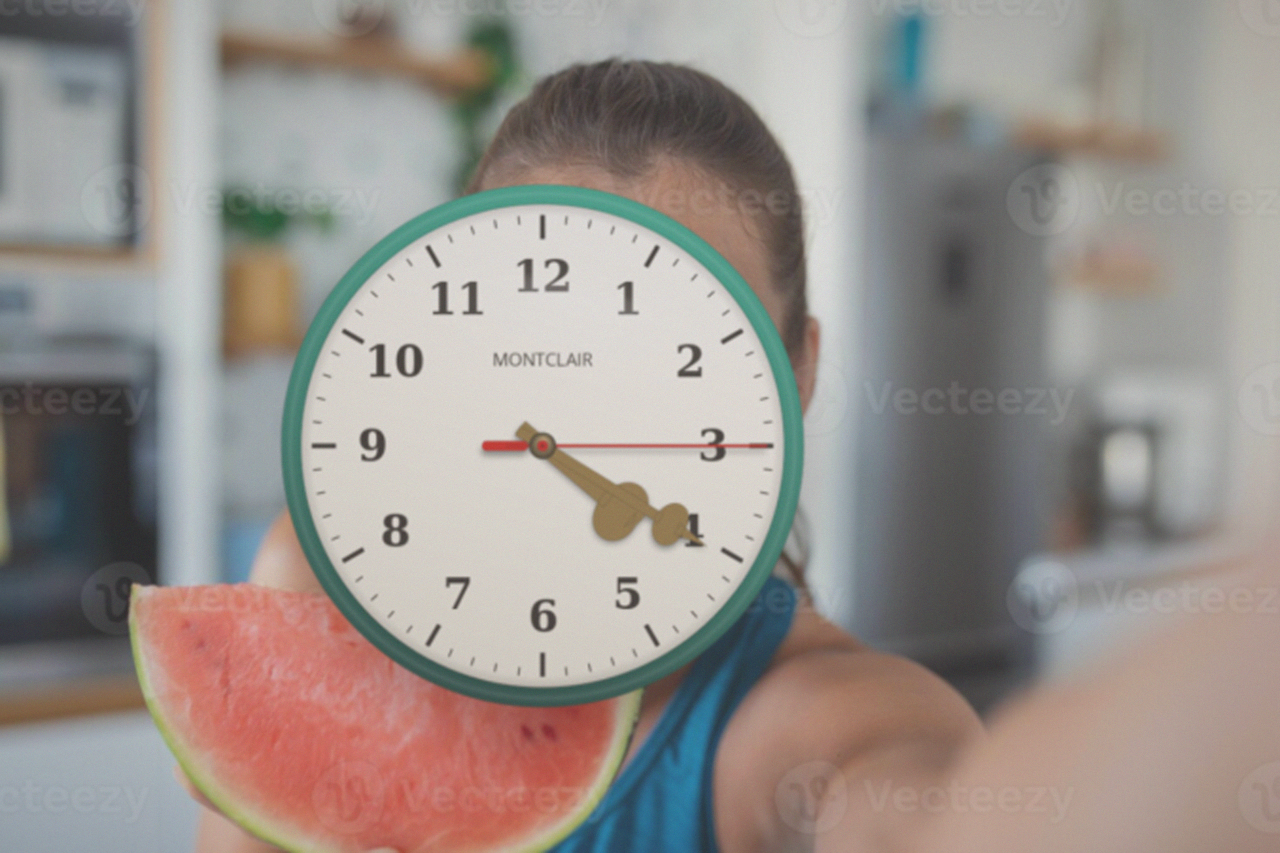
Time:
4h20m15s
